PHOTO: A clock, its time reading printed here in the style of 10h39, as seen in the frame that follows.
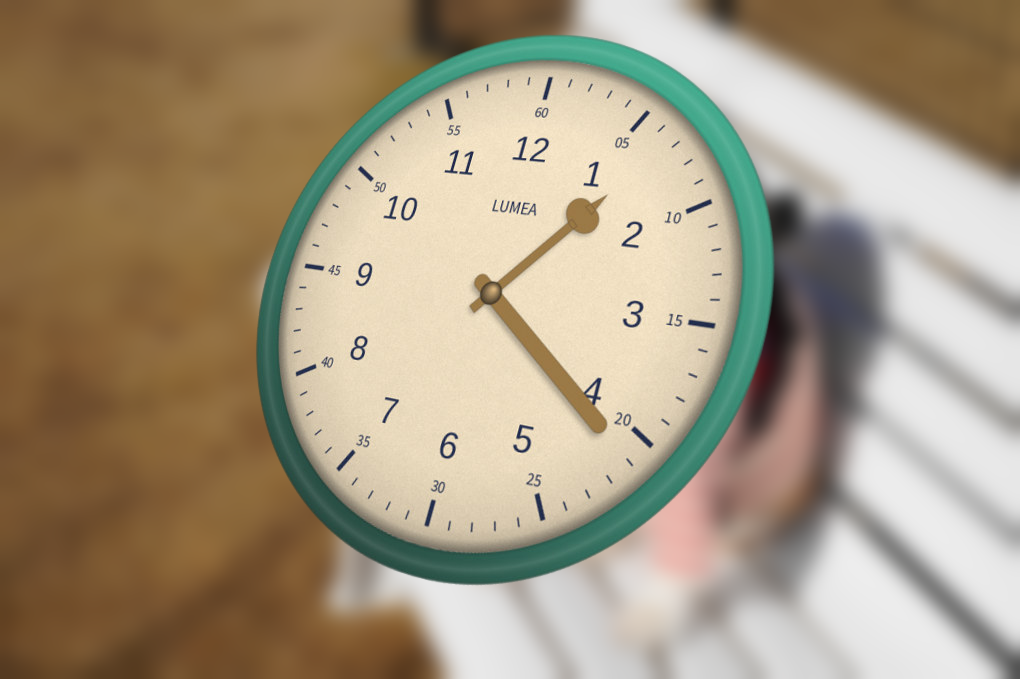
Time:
1h21
